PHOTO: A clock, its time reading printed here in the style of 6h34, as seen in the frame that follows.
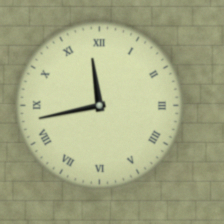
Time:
11h43
